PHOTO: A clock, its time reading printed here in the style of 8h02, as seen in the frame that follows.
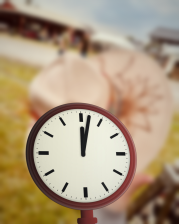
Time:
12h02
